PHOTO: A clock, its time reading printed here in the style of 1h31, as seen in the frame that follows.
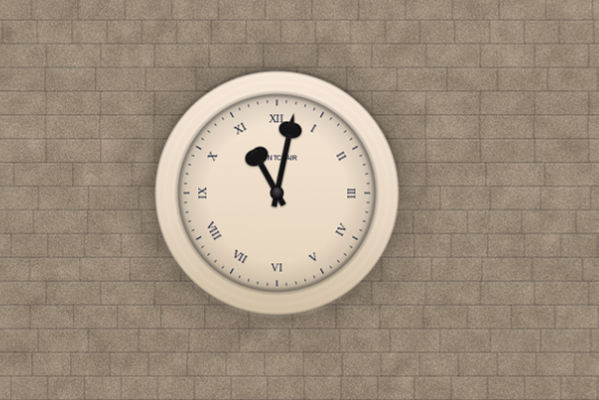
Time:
11h02
